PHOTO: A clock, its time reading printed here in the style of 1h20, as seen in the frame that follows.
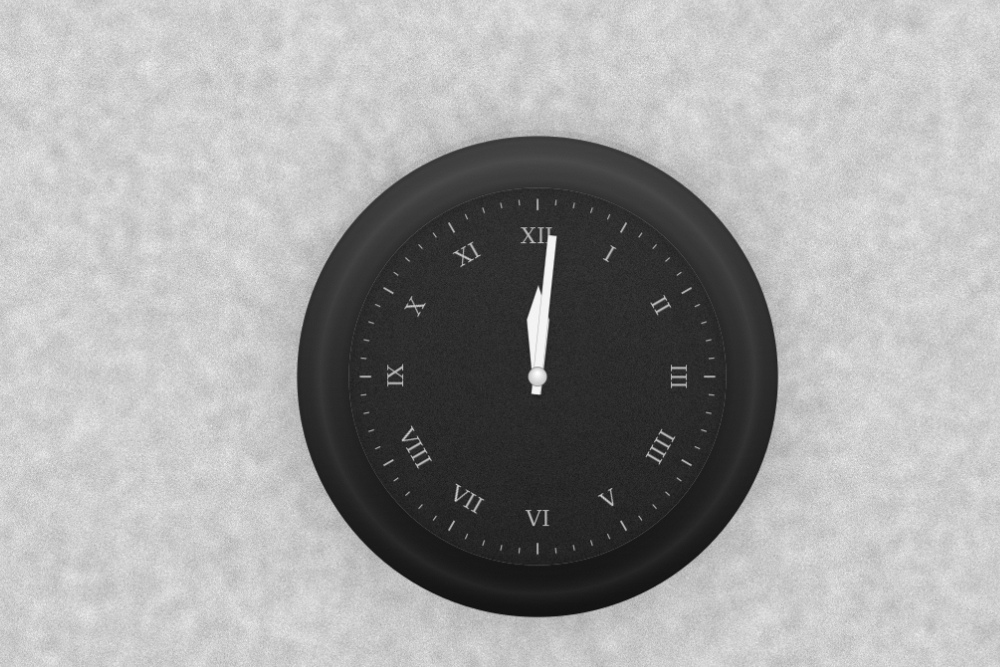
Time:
12h01
